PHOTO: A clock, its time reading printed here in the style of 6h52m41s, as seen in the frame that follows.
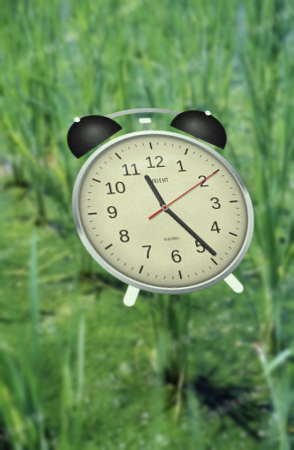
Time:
11h24m10s
